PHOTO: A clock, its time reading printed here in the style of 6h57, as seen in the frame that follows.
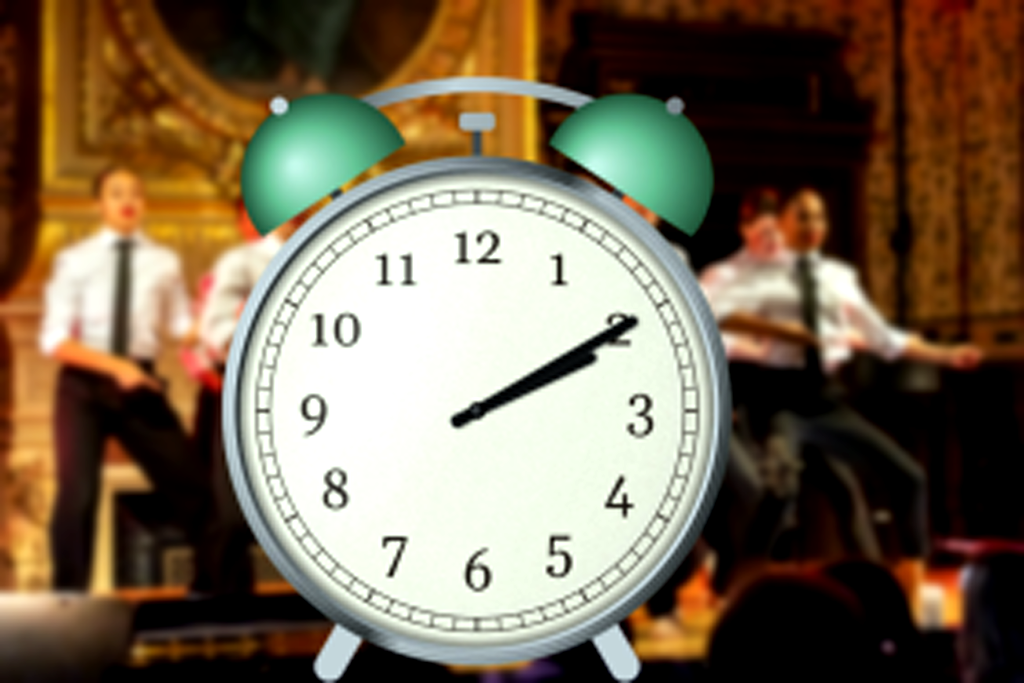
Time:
2h10
